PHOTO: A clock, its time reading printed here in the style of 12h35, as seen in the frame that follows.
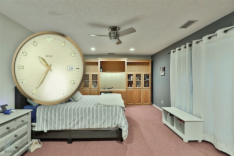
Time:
10h35
